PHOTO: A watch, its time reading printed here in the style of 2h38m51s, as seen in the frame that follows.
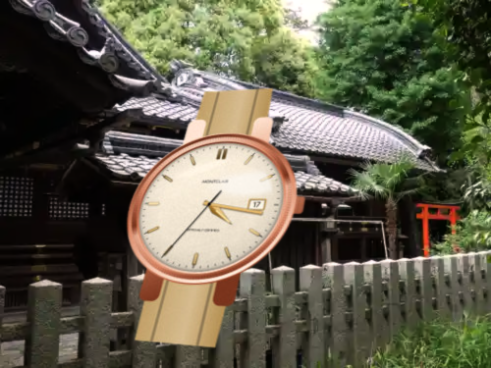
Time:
4h16m35s
